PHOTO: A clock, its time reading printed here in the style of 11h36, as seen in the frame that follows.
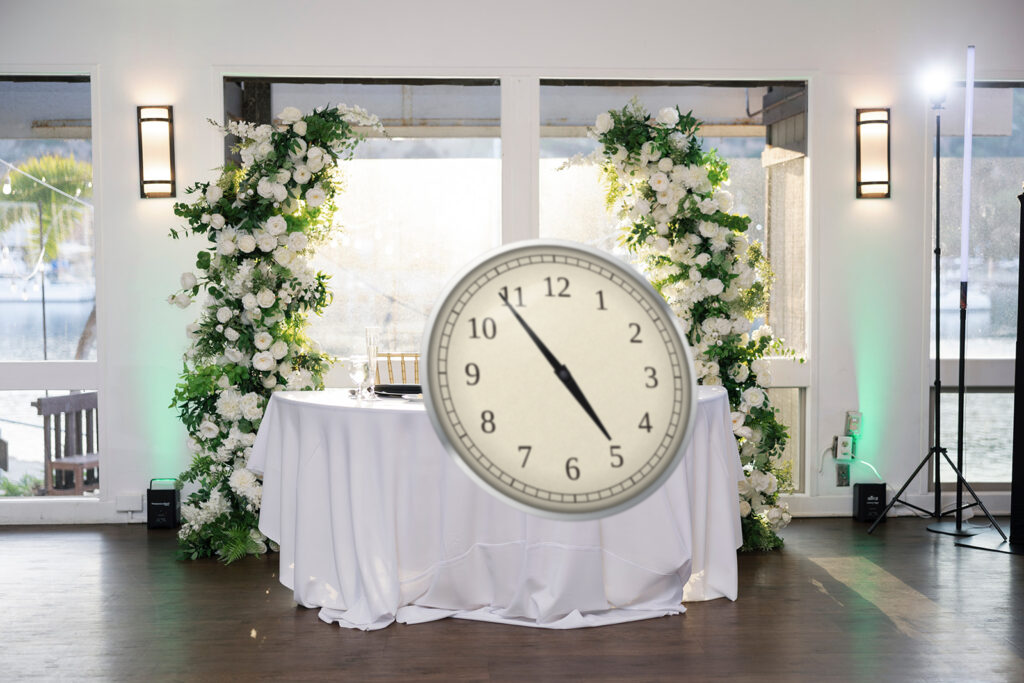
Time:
4h54
